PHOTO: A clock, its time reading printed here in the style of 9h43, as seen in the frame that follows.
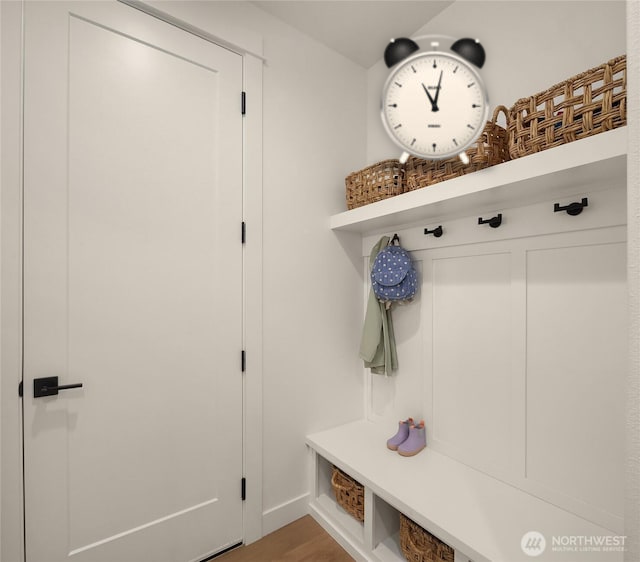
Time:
11h02
